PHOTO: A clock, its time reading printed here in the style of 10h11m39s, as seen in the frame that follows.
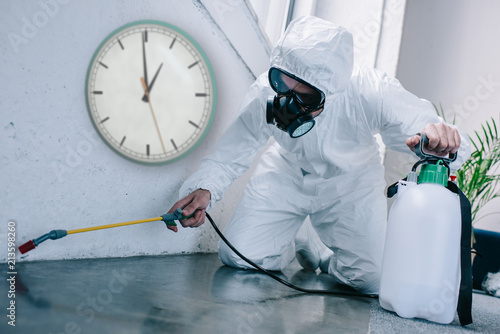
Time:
12h59m27s
